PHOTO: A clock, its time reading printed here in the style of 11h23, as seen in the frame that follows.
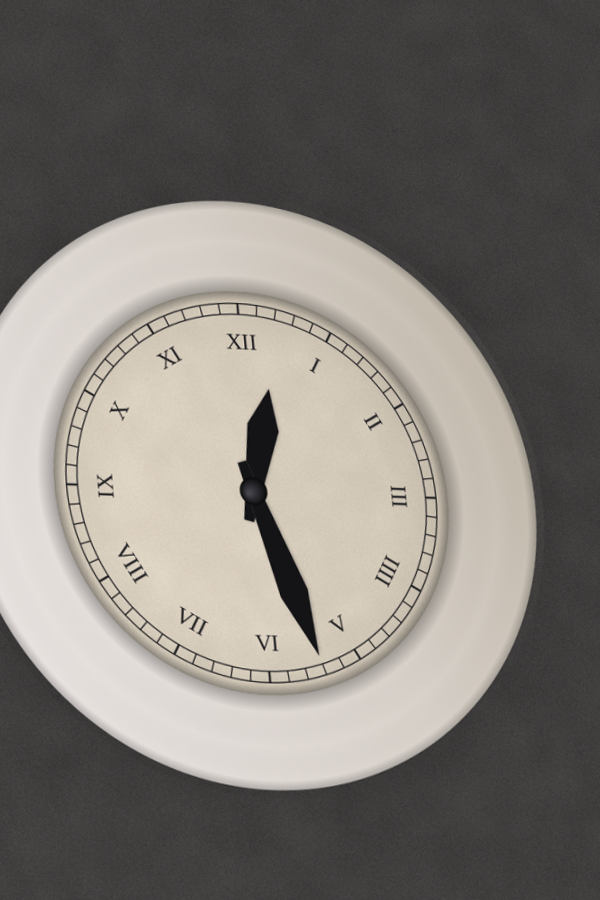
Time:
12h27
